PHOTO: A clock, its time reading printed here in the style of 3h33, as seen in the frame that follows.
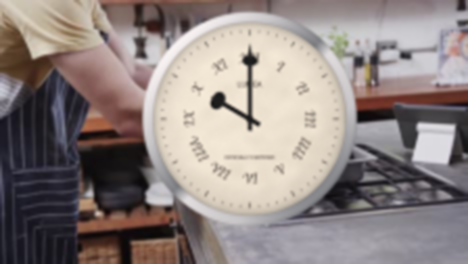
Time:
10h00
